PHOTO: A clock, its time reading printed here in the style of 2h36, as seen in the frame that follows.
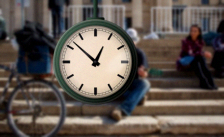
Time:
12h52
